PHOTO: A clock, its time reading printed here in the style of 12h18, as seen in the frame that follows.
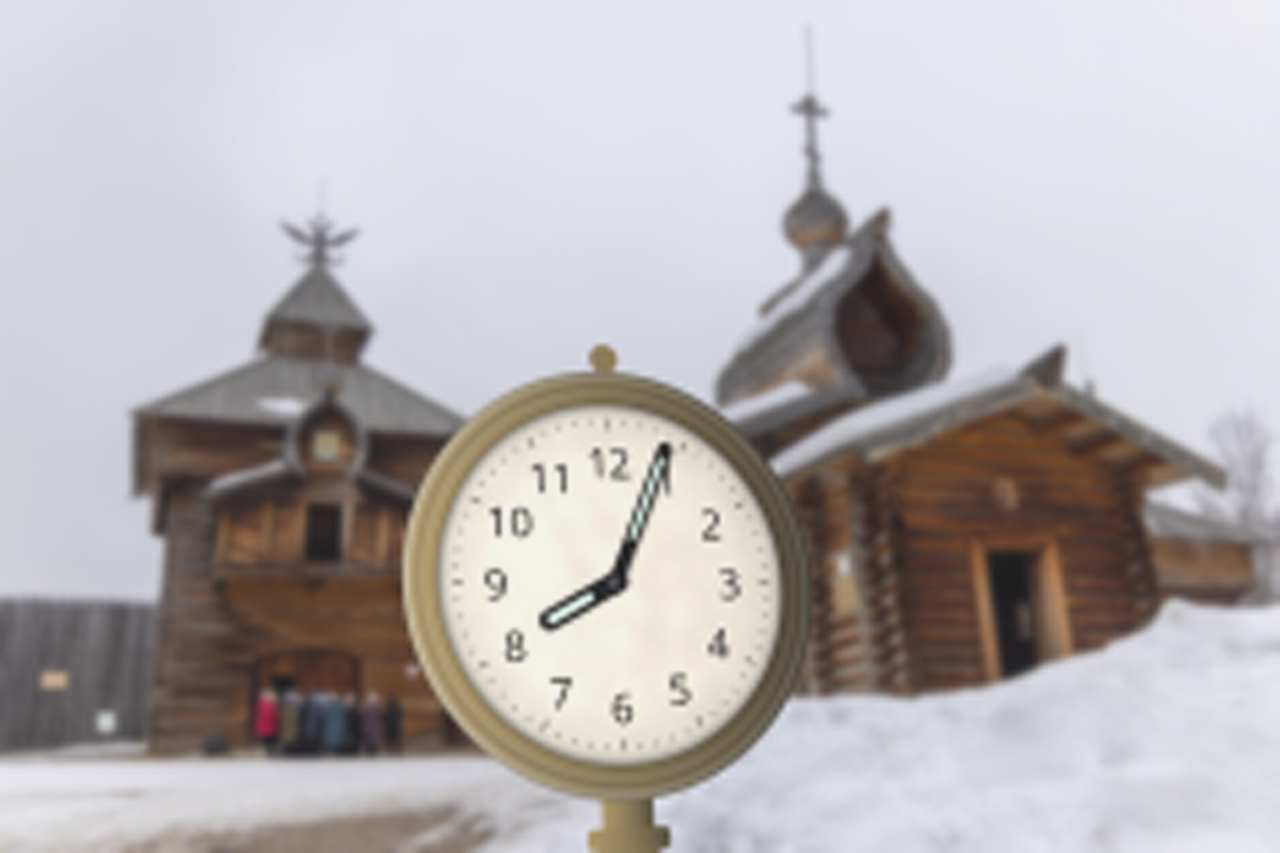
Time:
8h04
